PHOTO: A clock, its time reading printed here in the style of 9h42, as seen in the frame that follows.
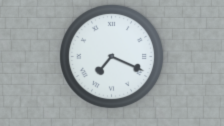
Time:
7h19
